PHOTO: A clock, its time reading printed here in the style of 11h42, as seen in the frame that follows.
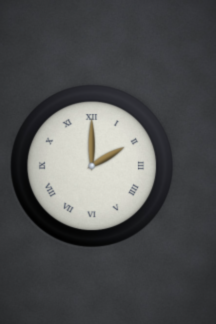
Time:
2h00
